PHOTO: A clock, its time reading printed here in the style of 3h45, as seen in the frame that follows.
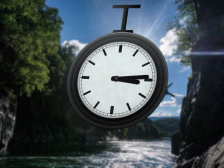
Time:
3h14
